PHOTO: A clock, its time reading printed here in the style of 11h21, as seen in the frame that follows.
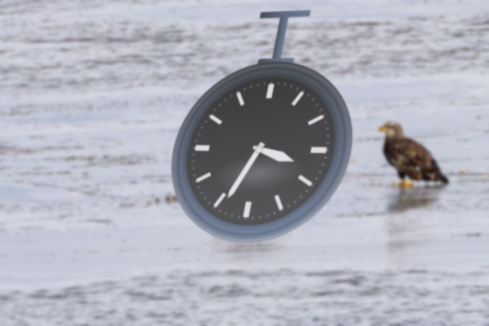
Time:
3h34
